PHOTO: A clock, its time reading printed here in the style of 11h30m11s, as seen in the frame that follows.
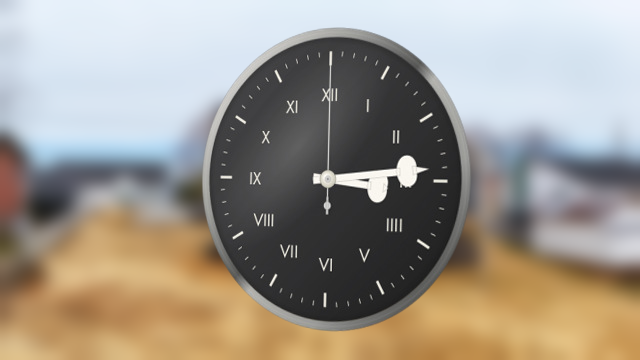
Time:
3h14m00s
